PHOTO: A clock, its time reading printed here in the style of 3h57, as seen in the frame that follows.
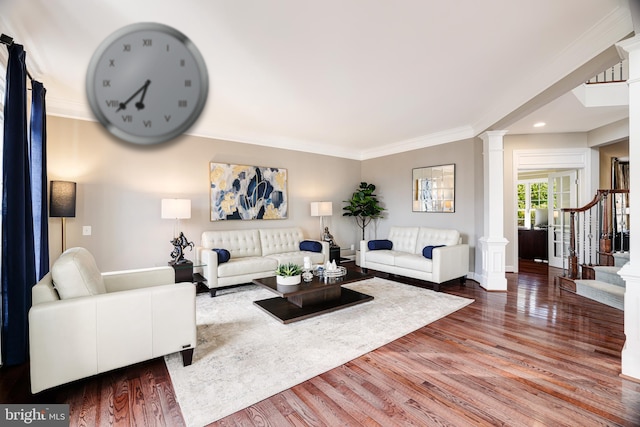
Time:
6h38
